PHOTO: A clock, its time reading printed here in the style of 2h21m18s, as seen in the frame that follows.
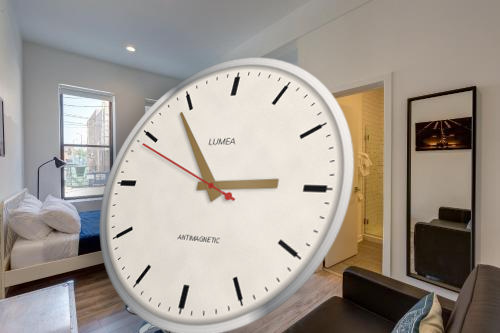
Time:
2h53m49s
